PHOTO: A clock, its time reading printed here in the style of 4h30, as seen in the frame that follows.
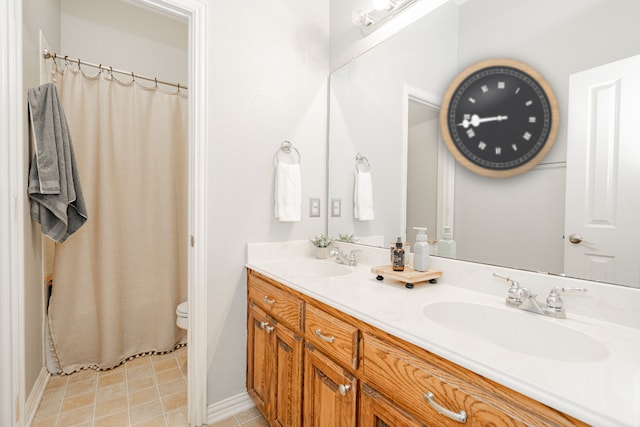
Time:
8h43
